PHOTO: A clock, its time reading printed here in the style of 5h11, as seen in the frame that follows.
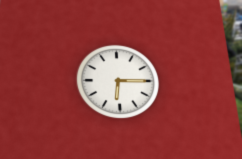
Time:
6h15
